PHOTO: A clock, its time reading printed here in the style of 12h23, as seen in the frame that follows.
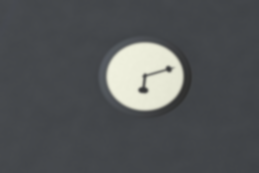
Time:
6h12
